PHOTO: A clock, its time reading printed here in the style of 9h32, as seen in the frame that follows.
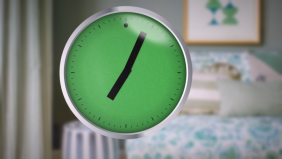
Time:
7h04
